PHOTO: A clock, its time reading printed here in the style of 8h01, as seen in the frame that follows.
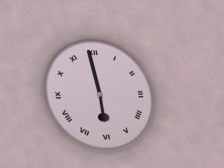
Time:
5h59
